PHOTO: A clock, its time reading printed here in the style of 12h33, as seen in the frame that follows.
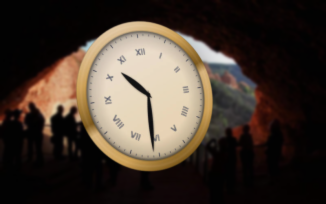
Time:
10h31
